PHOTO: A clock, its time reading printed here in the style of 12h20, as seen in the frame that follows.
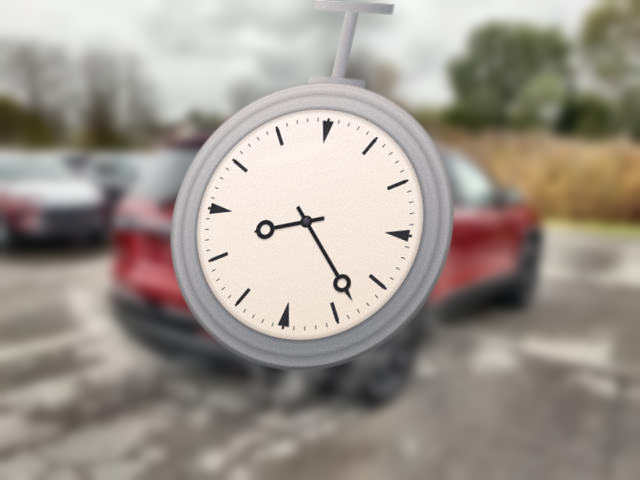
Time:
8h23
